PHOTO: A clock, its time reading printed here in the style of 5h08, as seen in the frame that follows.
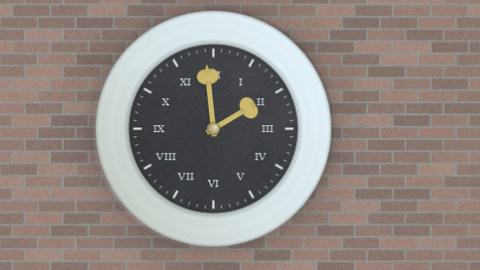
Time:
1h59
